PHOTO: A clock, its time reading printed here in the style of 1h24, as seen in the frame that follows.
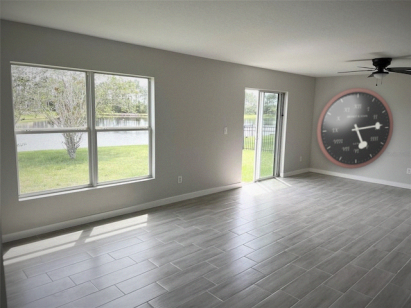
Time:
5h14
